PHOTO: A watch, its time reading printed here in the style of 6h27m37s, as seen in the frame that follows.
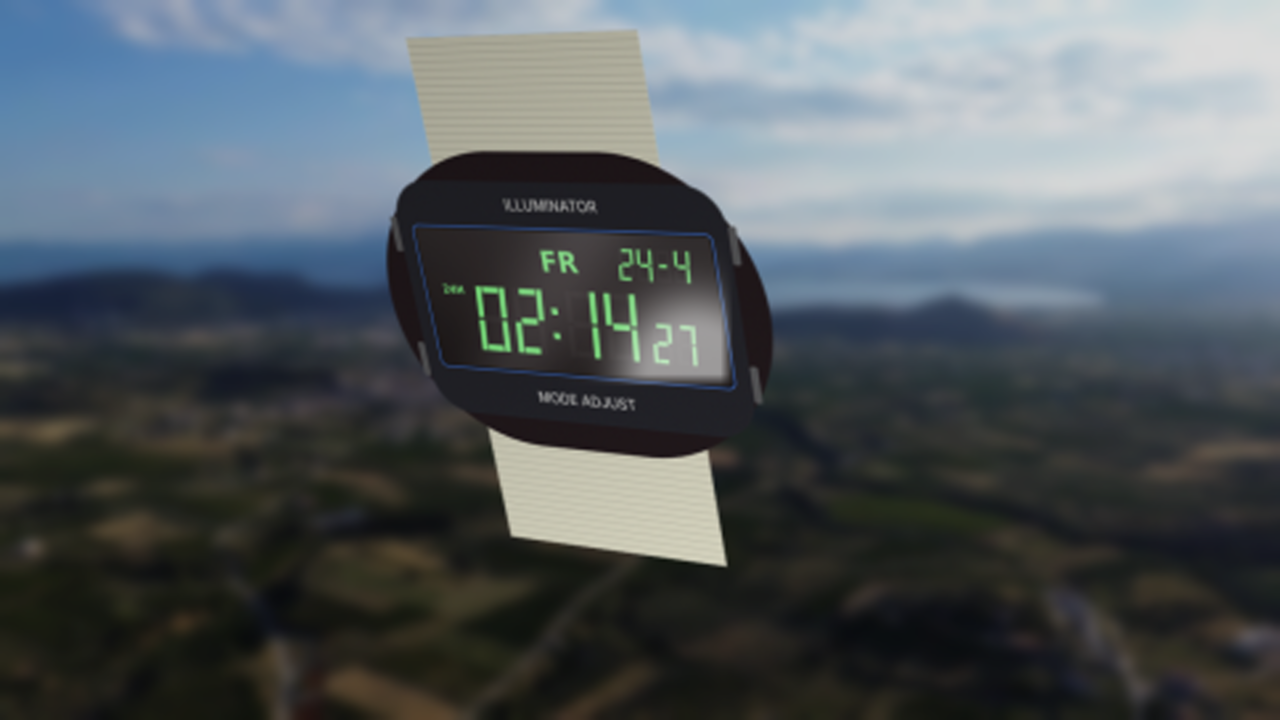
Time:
2h14m27s
